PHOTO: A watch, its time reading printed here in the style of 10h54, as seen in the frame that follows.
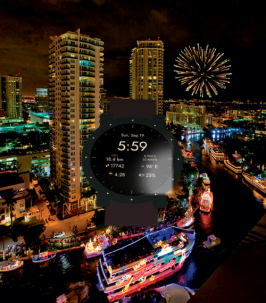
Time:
5h59
